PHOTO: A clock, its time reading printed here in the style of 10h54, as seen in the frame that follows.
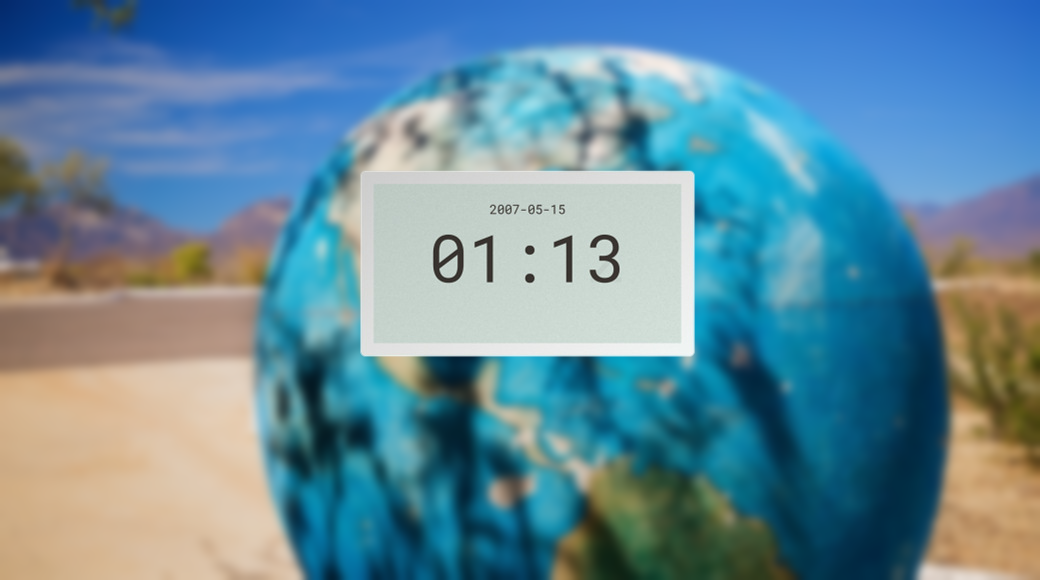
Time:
1h13
